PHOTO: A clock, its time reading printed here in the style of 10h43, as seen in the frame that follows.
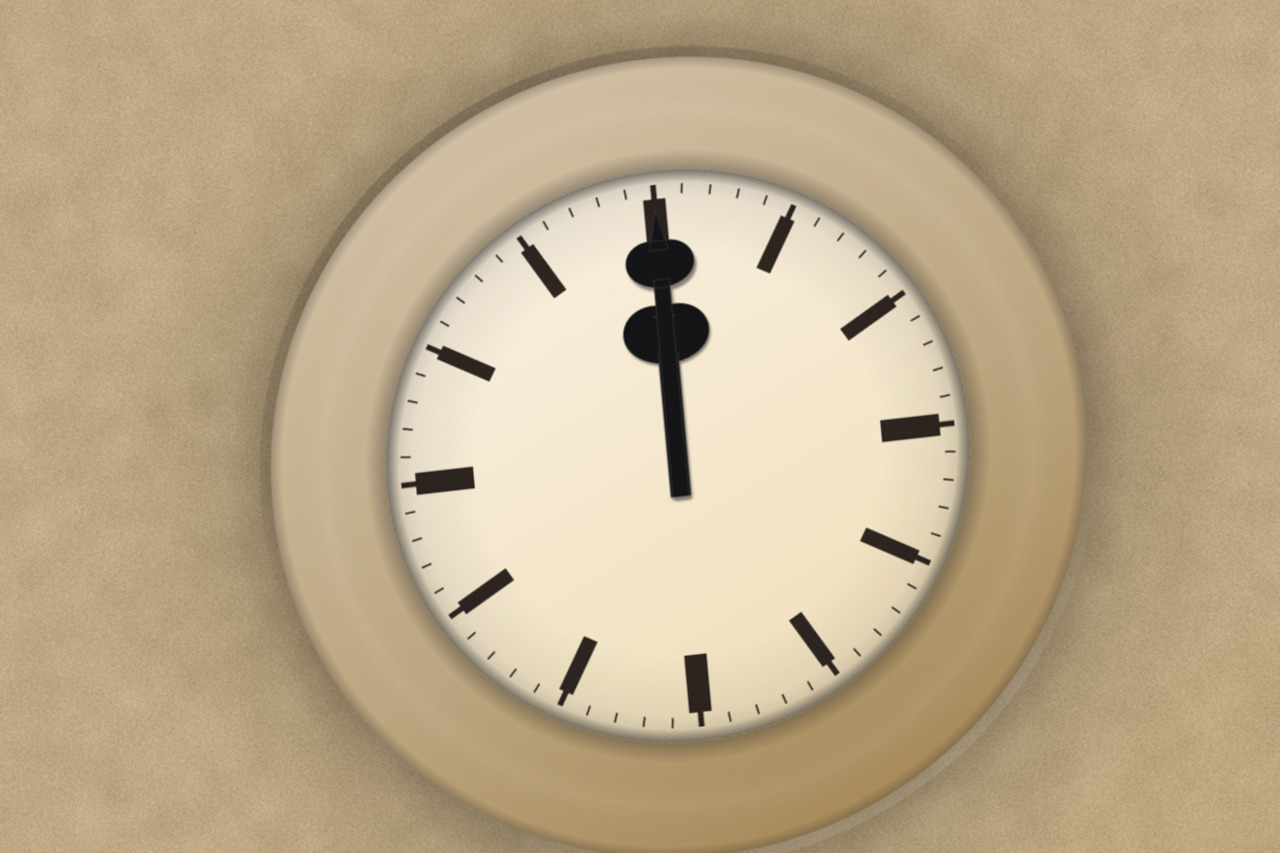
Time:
12h00
